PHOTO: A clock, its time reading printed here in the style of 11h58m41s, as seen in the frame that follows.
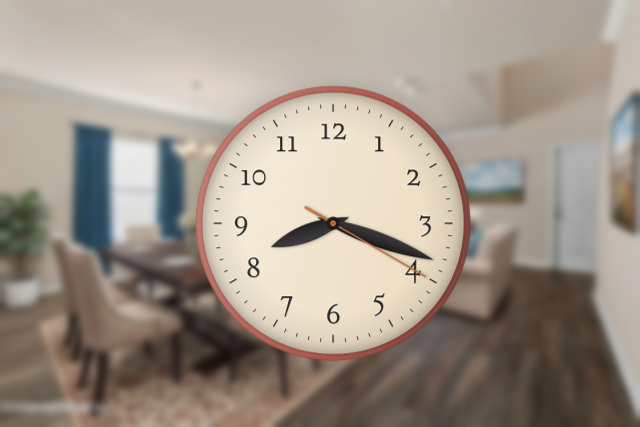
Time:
8h18m20s
